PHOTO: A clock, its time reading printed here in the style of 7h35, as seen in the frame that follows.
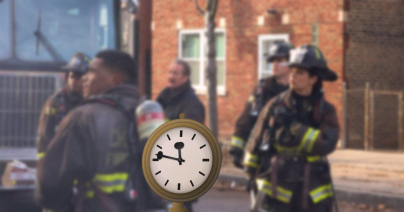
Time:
11h47
